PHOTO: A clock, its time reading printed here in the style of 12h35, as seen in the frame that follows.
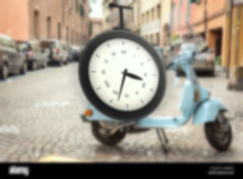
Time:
3h33
